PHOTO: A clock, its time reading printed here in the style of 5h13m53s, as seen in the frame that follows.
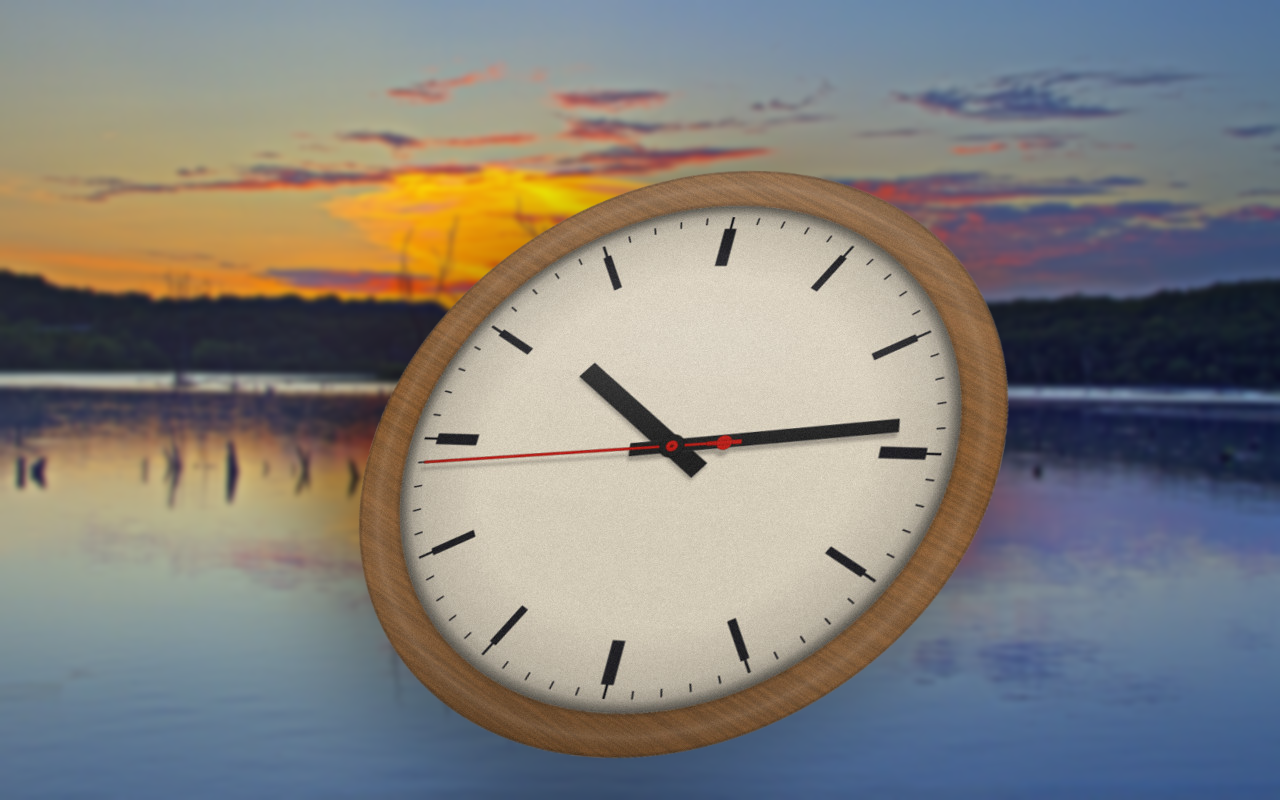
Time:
10h13m44s
